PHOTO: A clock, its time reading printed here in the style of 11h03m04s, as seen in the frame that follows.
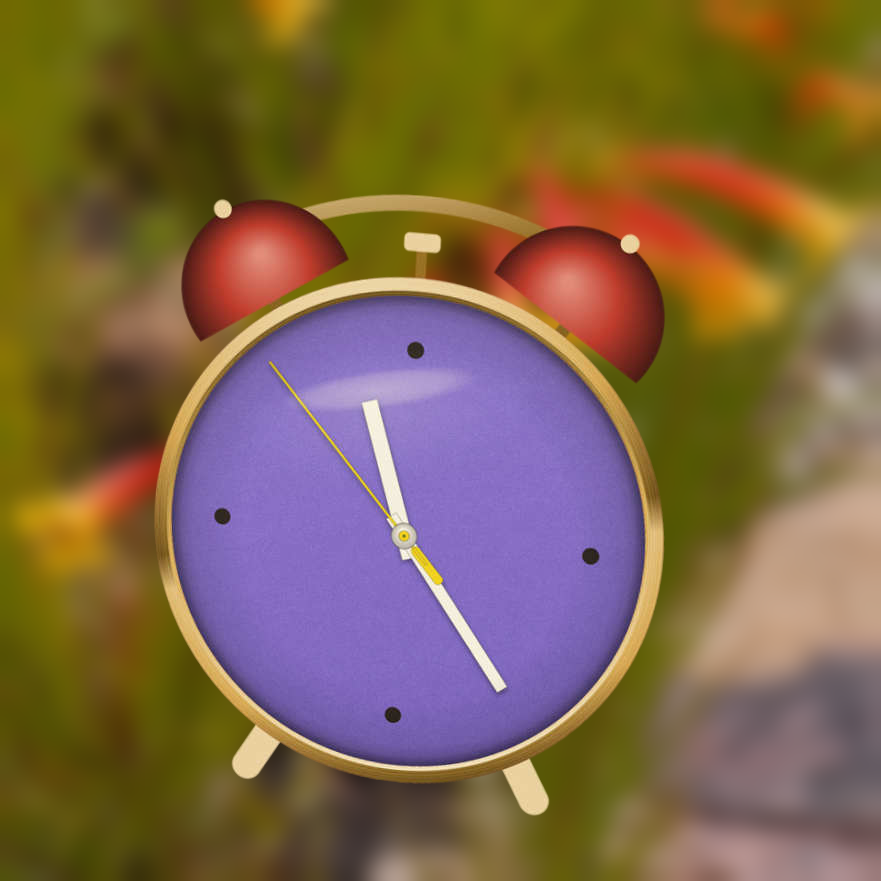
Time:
11h23m53s
